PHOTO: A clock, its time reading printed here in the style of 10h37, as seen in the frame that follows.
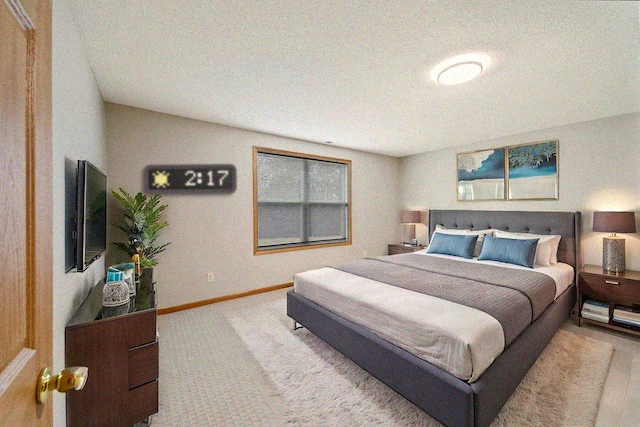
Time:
2h17
